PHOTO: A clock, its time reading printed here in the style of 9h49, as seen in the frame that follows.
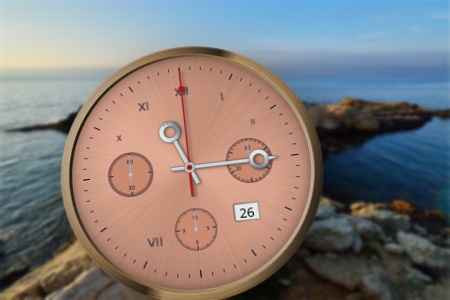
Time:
11h15
